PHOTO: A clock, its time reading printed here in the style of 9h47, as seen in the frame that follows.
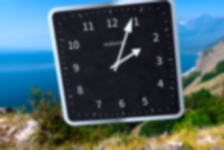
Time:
2h04
